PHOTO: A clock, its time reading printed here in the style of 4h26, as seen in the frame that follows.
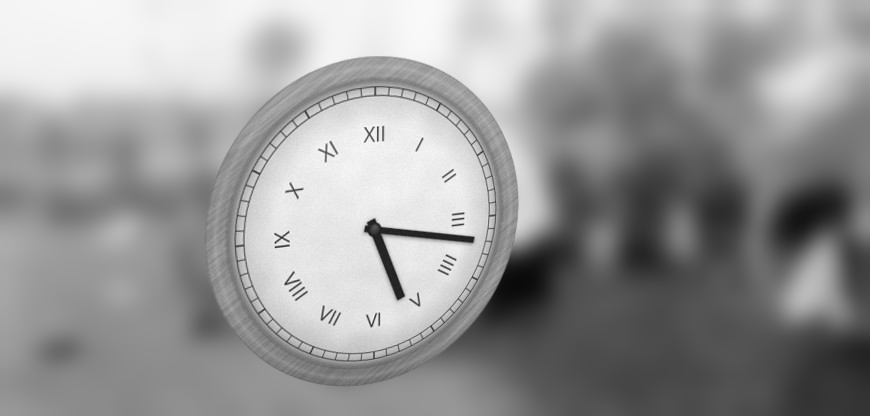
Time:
5h17
